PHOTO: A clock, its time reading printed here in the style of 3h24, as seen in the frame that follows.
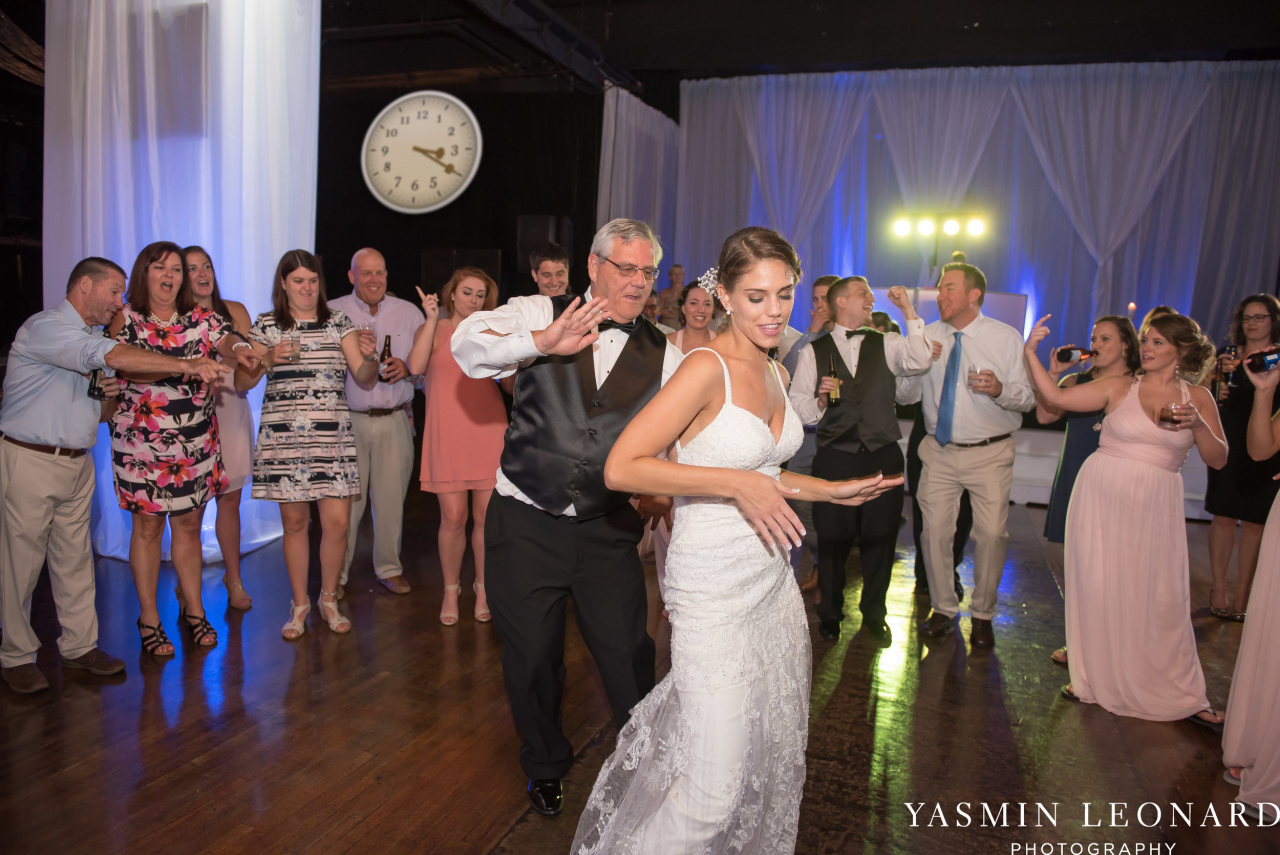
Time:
3h20
